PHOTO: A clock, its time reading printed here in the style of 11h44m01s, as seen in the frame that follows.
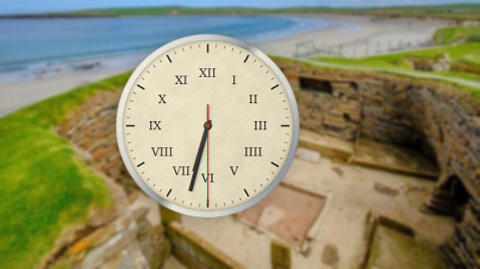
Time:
6h32m30s
